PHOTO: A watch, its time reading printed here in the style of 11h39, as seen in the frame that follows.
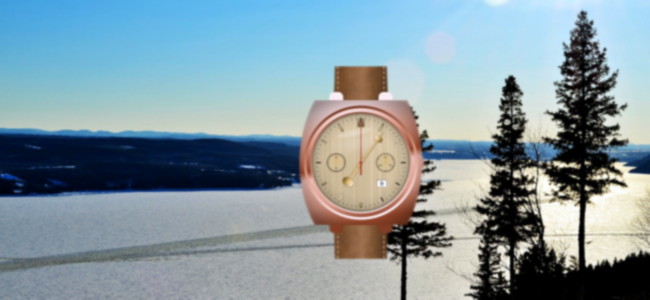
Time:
7h06
